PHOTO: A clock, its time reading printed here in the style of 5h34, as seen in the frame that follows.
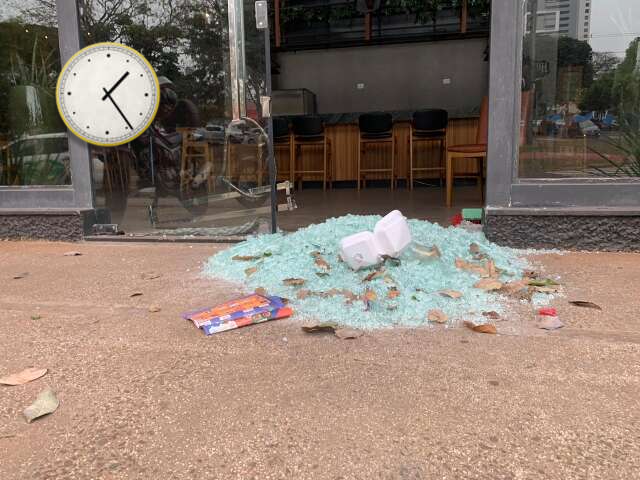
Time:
1h24
